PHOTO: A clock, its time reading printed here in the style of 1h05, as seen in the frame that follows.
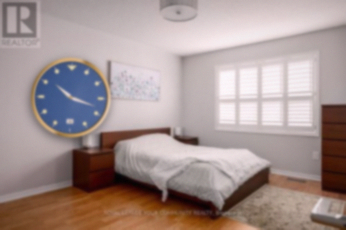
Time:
10h18
